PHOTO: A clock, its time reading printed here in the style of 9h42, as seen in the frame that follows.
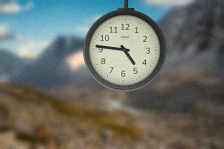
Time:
4h46
